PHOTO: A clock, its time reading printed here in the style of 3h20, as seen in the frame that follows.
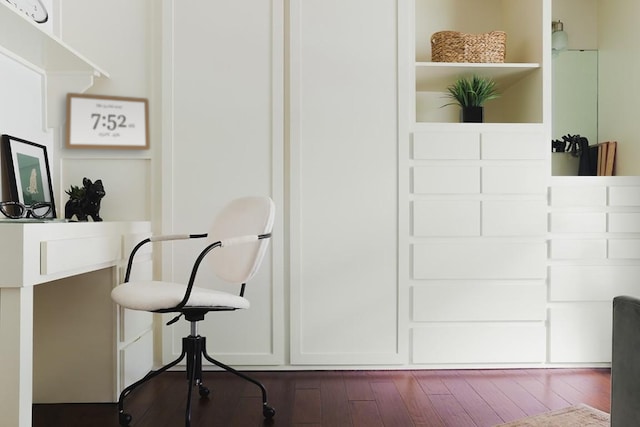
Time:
7h52
